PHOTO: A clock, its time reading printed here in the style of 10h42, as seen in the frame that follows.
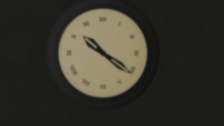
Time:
10h21
